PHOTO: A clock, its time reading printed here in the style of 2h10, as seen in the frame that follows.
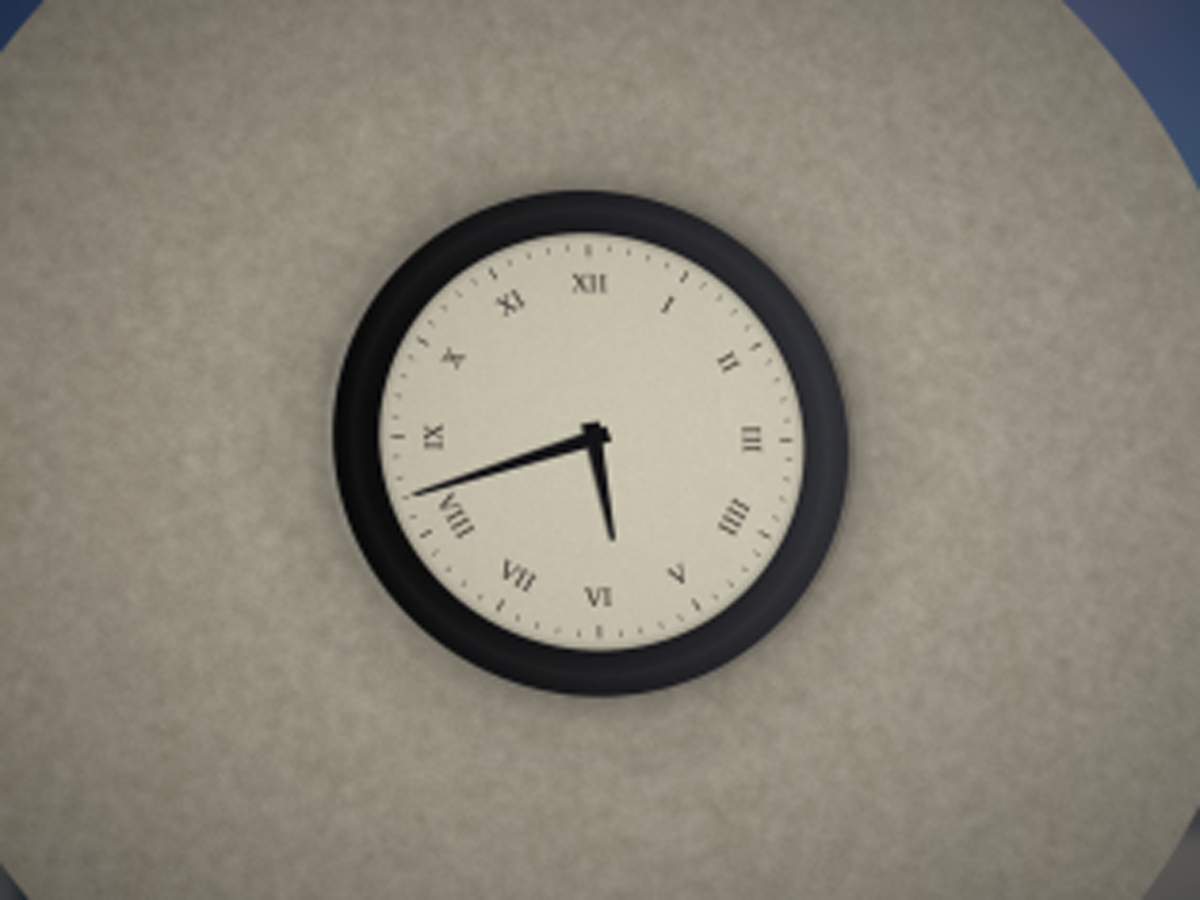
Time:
5h42
